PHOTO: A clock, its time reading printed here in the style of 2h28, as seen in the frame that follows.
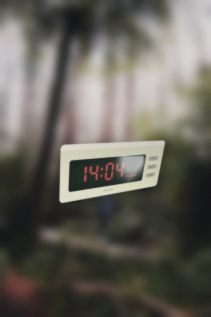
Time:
14h04
